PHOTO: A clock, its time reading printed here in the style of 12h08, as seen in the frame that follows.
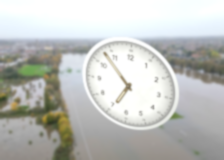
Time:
6h53
